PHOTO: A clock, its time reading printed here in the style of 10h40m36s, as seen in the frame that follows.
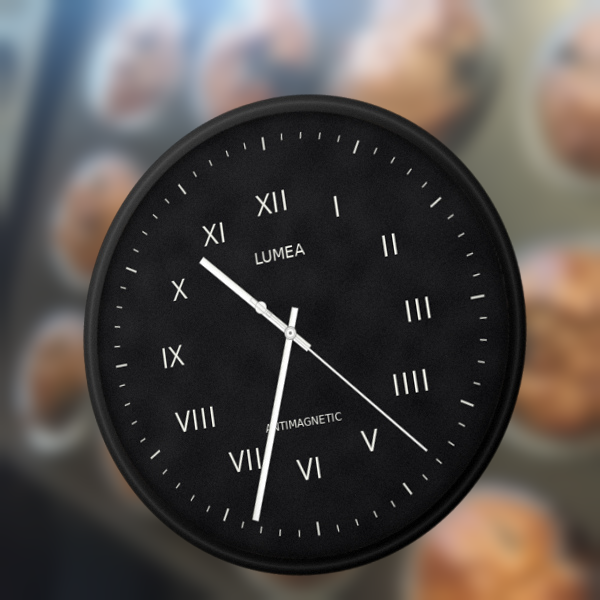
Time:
10h33m23s
